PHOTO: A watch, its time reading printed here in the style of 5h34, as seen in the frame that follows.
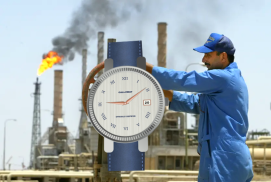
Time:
9h09
